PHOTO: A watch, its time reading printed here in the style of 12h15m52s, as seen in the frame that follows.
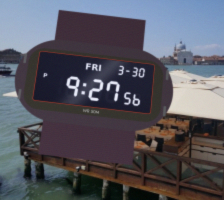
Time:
9h27m56s
